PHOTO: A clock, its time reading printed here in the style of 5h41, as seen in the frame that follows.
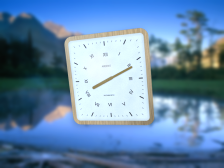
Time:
8h11
